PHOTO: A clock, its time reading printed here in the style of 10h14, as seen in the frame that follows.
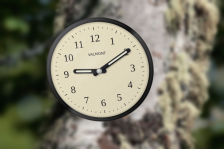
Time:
9h10
